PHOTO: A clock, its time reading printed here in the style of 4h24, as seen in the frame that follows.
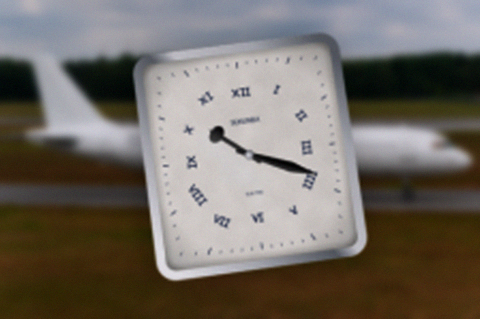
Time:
10h19
